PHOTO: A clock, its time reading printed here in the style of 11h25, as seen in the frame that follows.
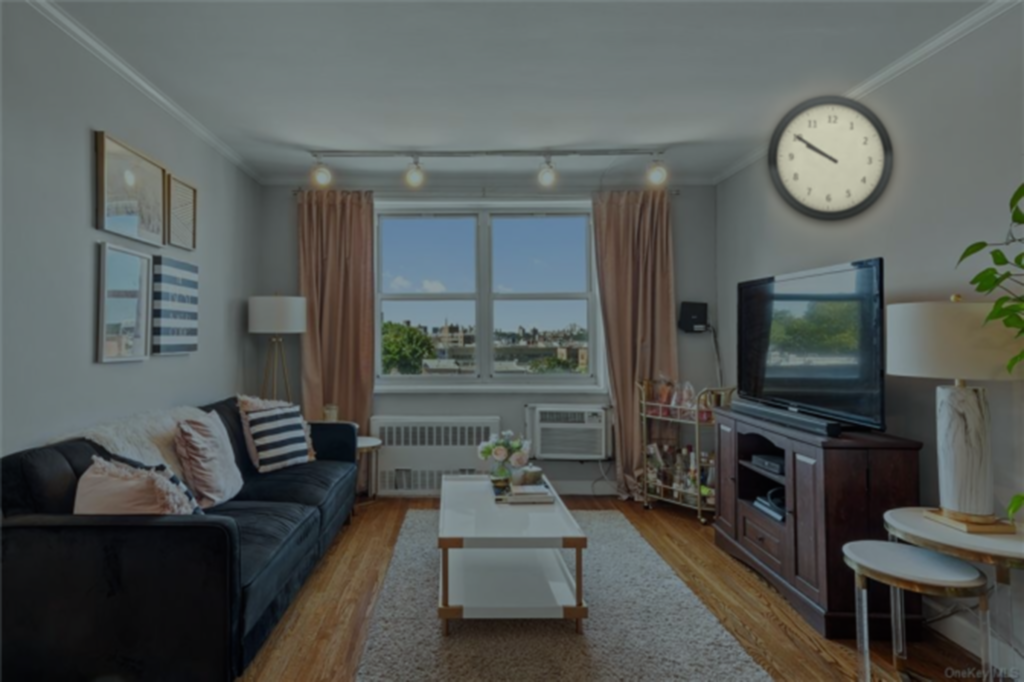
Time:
9h50
